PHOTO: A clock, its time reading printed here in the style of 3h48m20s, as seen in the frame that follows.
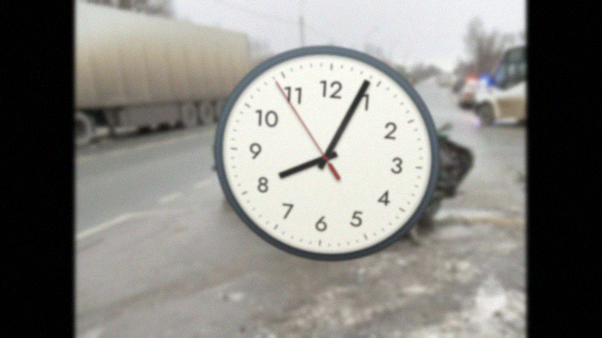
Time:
8h03m54s
